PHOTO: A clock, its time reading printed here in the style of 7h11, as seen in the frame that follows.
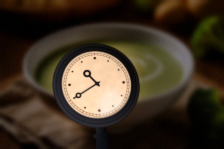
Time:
10h40
